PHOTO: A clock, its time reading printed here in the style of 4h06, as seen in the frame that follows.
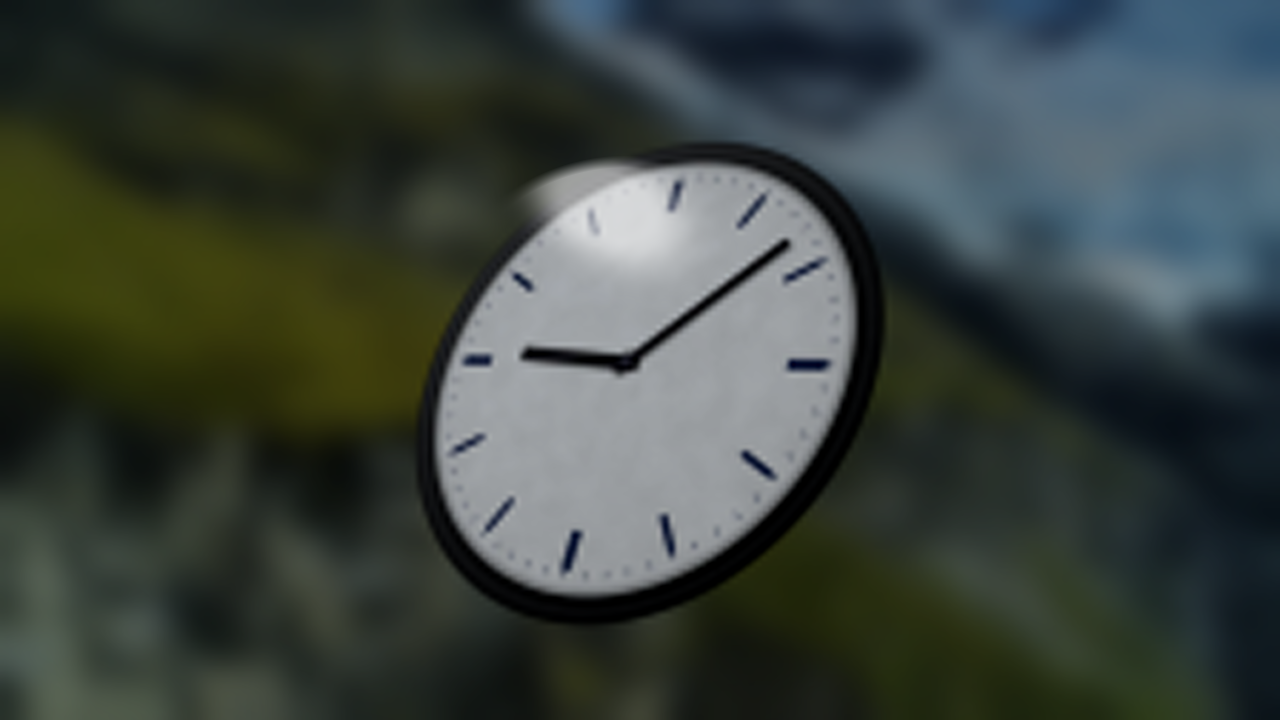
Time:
9h08
